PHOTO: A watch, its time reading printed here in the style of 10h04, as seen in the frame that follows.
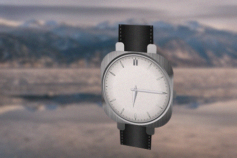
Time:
6h15
